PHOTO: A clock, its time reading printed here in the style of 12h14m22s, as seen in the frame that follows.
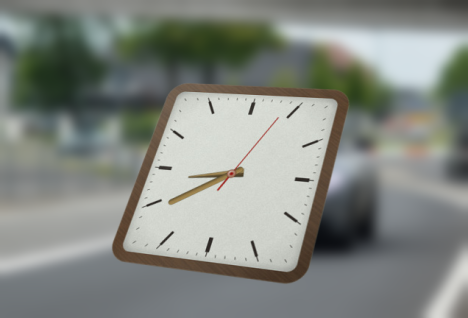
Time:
8h39m04s
